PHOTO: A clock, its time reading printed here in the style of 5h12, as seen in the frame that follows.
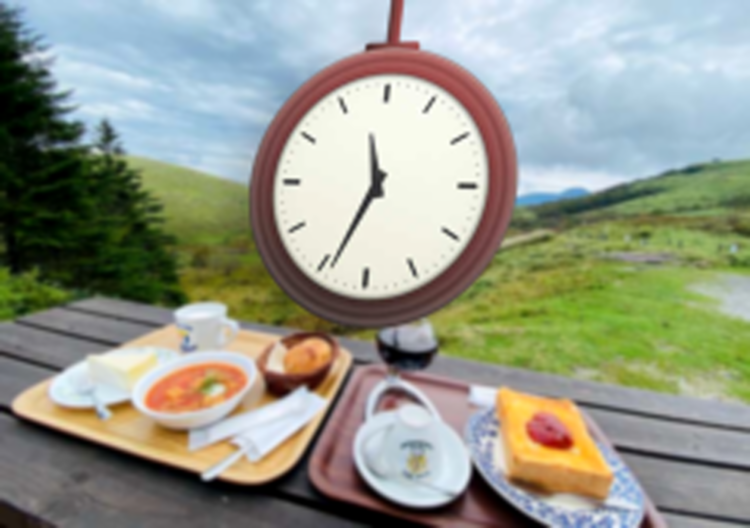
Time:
11h34
